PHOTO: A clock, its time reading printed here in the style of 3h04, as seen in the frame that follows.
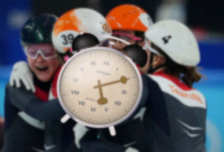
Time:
5h10
